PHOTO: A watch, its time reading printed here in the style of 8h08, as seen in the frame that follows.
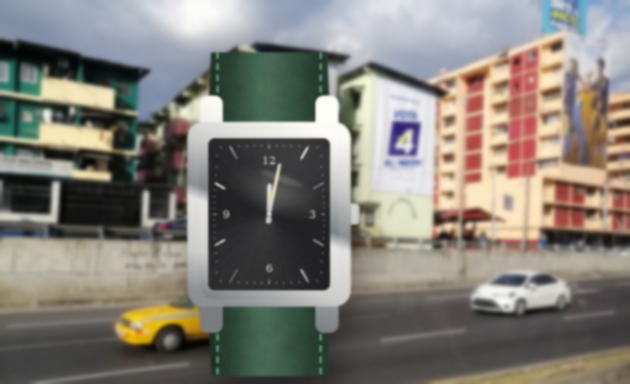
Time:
12h02
